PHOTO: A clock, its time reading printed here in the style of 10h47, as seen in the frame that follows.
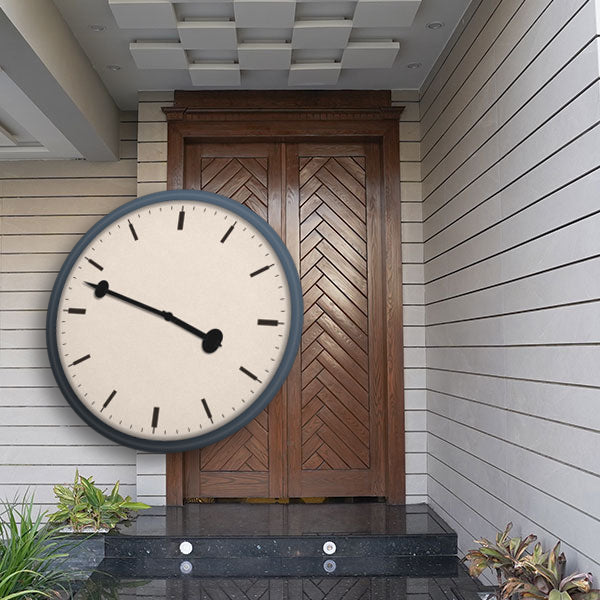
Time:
3h48
